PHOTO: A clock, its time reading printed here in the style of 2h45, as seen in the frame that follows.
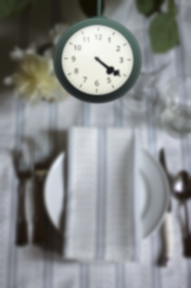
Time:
4h21
